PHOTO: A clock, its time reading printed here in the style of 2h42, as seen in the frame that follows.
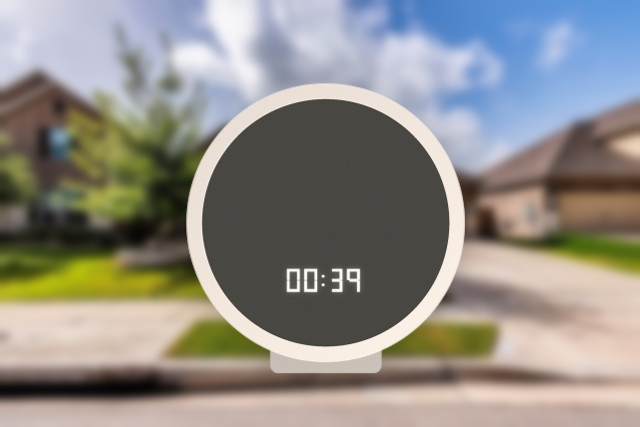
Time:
0h39
